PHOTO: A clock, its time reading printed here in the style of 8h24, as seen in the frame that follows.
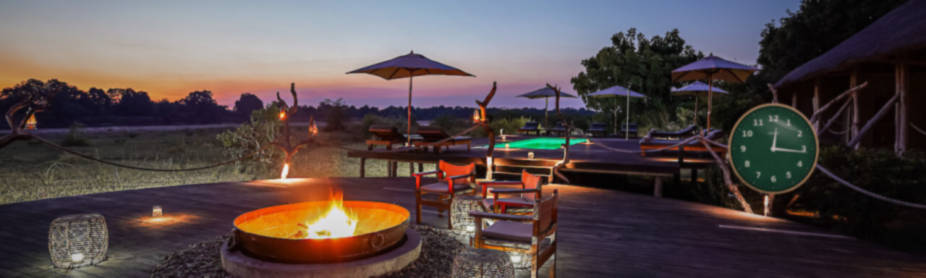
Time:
12h16
